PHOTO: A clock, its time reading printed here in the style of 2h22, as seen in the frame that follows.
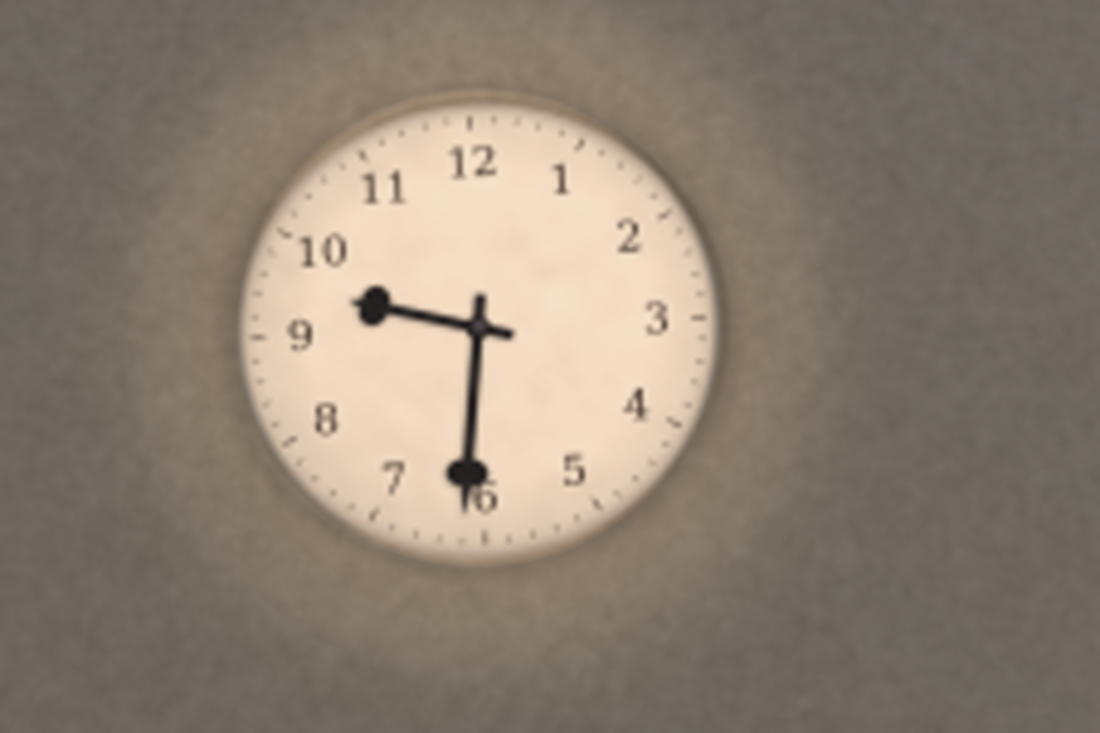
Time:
9h31
